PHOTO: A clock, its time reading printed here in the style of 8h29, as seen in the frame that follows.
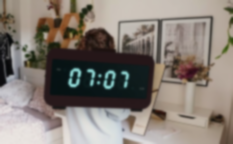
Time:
7h07
